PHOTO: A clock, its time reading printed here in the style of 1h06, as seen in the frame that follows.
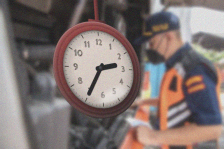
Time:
2h35
